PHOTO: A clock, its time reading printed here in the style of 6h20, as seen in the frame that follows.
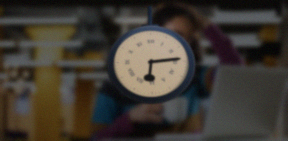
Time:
6h14
